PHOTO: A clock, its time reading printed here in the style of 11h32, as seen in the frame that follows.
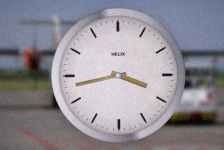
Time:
3h43
